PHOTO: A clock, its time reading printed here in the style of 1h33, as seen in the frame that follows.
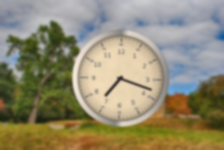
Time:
7h18
